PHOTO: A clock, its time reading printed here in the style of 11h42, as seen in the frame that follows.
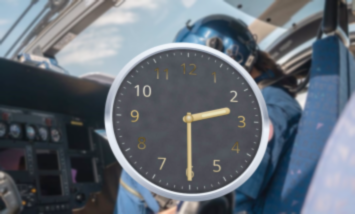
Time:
2h30
